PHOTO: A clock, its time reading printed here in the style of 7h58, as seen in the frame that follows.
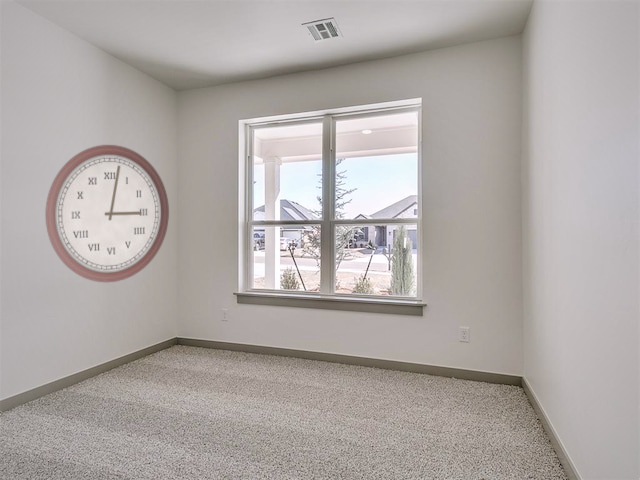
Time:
3h02
